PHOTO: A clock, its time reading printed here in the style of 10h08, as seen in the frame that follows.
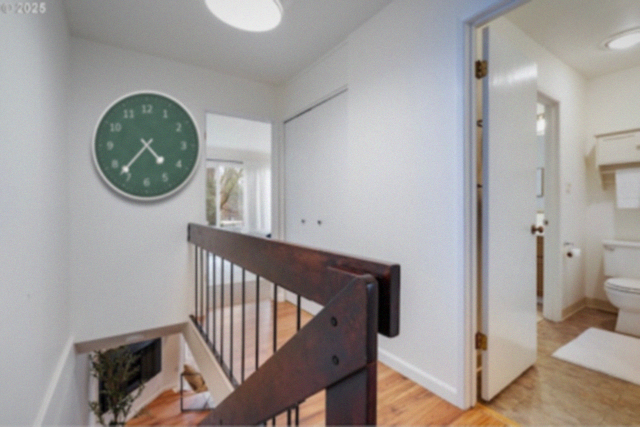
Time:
4h37
